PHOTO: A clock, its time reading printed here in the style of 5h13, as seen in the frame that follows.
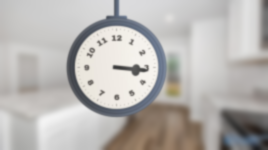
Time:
3h16
